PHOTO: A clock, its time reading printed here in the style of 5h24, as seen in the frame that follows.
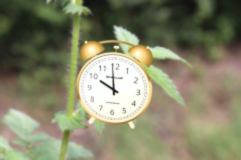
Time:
9h59
